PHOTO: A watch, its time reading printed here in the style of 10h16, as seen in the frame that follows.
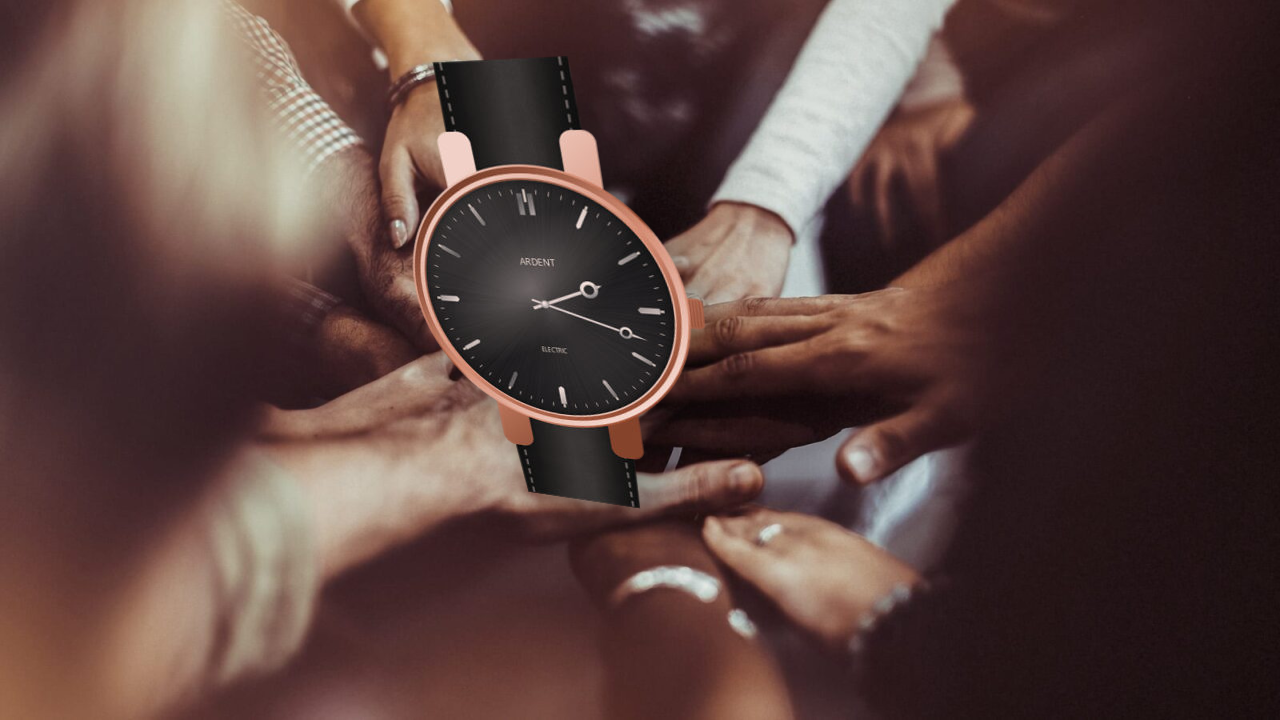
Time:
2h18
